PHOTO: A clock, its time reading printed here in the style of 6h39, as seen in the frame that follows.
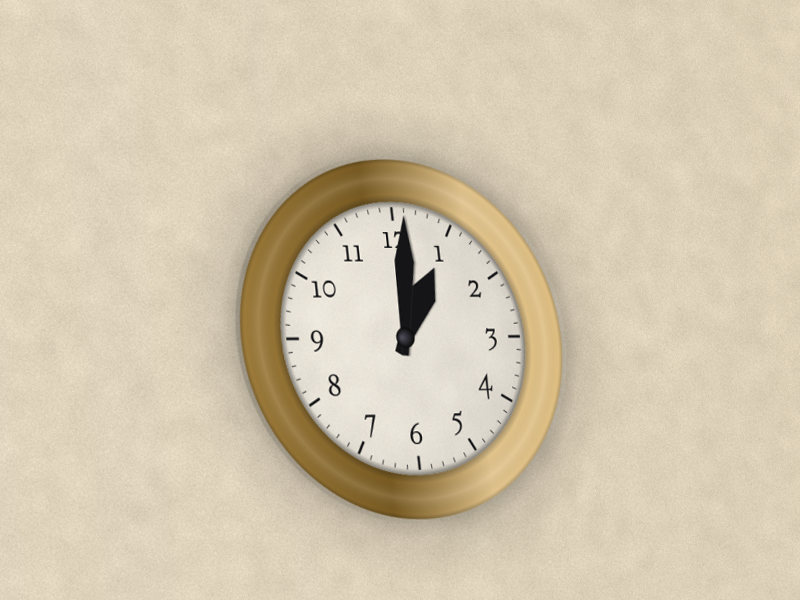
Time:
1h01
